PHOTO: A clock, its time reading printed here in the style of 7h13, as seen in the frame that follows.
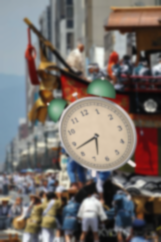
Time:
6h43
